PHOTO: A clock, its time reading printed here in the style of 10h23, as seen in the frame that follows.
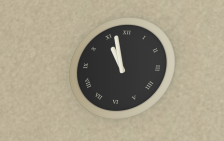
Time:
10h57
